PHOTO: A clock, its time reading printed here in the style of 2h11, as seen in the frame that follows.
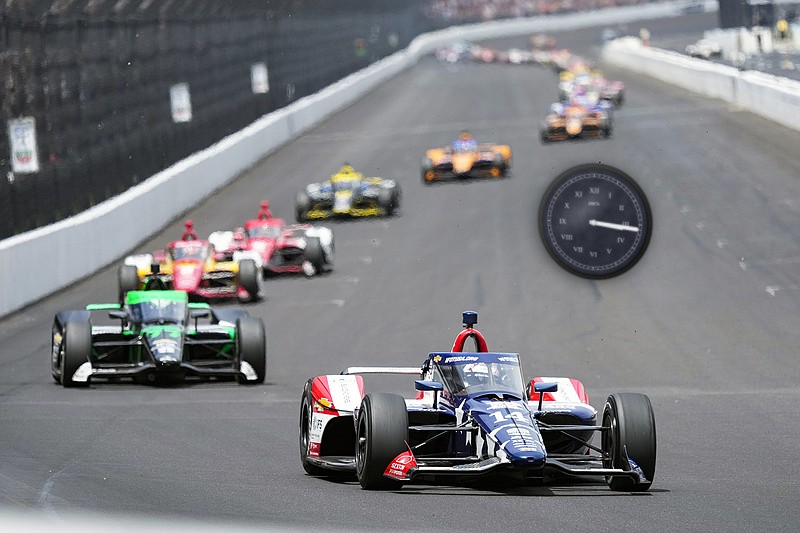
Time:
3h16
